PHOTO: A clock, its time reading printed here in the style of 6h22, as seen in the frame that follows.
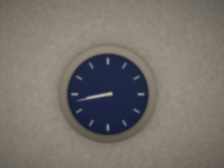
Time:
8h43
